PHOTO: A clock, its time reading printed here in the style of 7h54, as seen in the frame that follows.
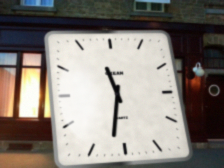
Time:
11h32
